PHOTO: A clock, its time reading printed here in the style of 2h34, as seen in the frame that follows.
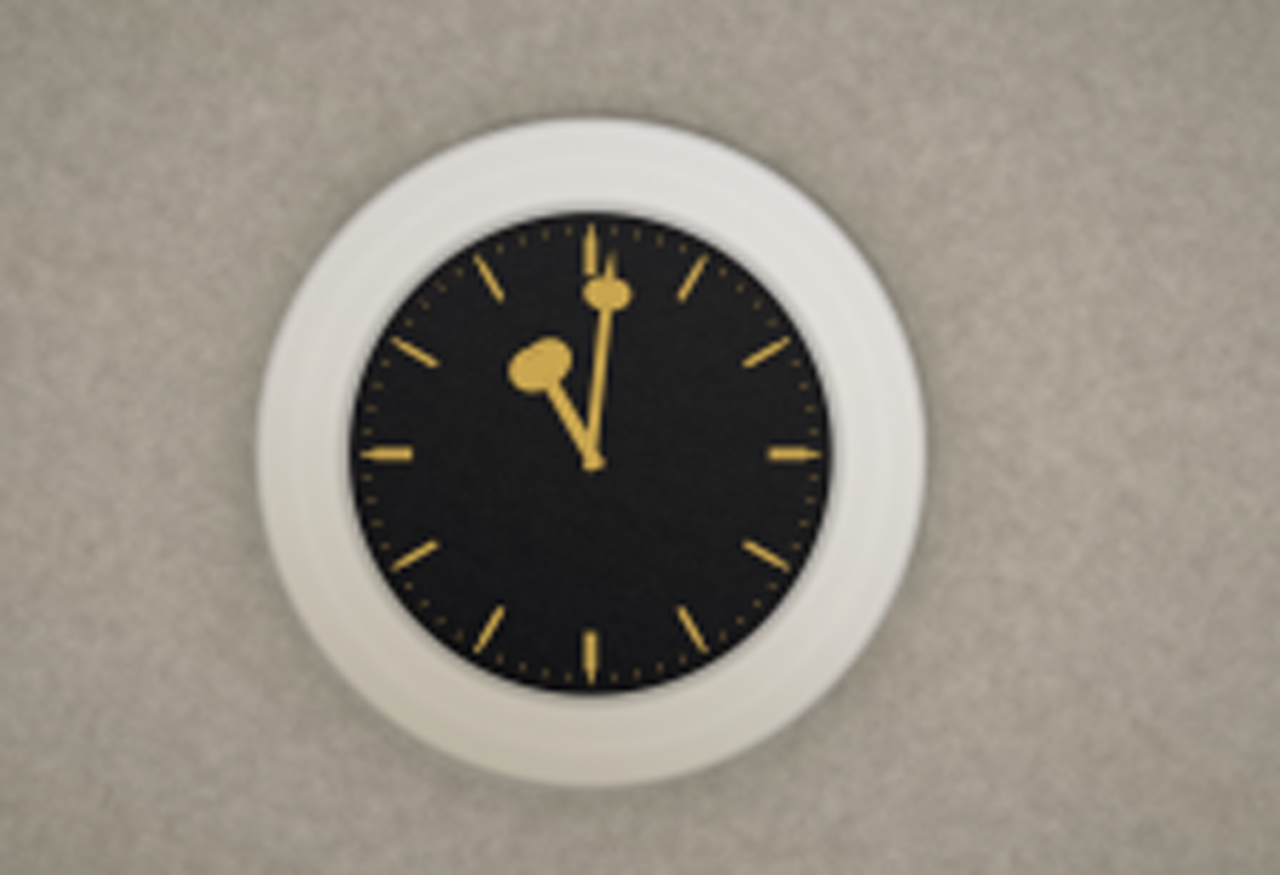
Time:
11h01
